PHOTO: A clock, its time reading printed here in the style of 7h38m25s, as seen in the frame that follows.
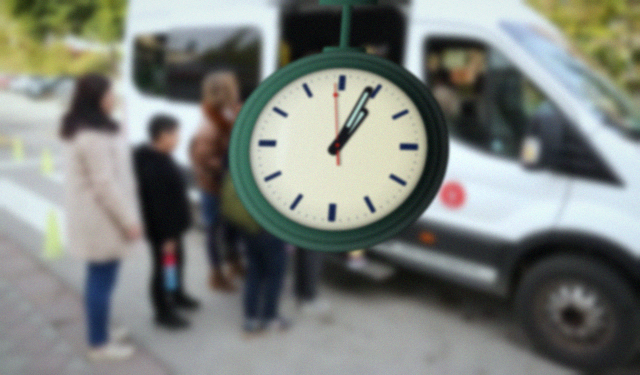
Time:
1h03m59s
